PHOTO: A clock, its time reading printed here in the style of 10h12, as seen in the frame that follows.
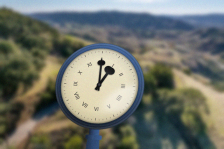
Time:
1h00
